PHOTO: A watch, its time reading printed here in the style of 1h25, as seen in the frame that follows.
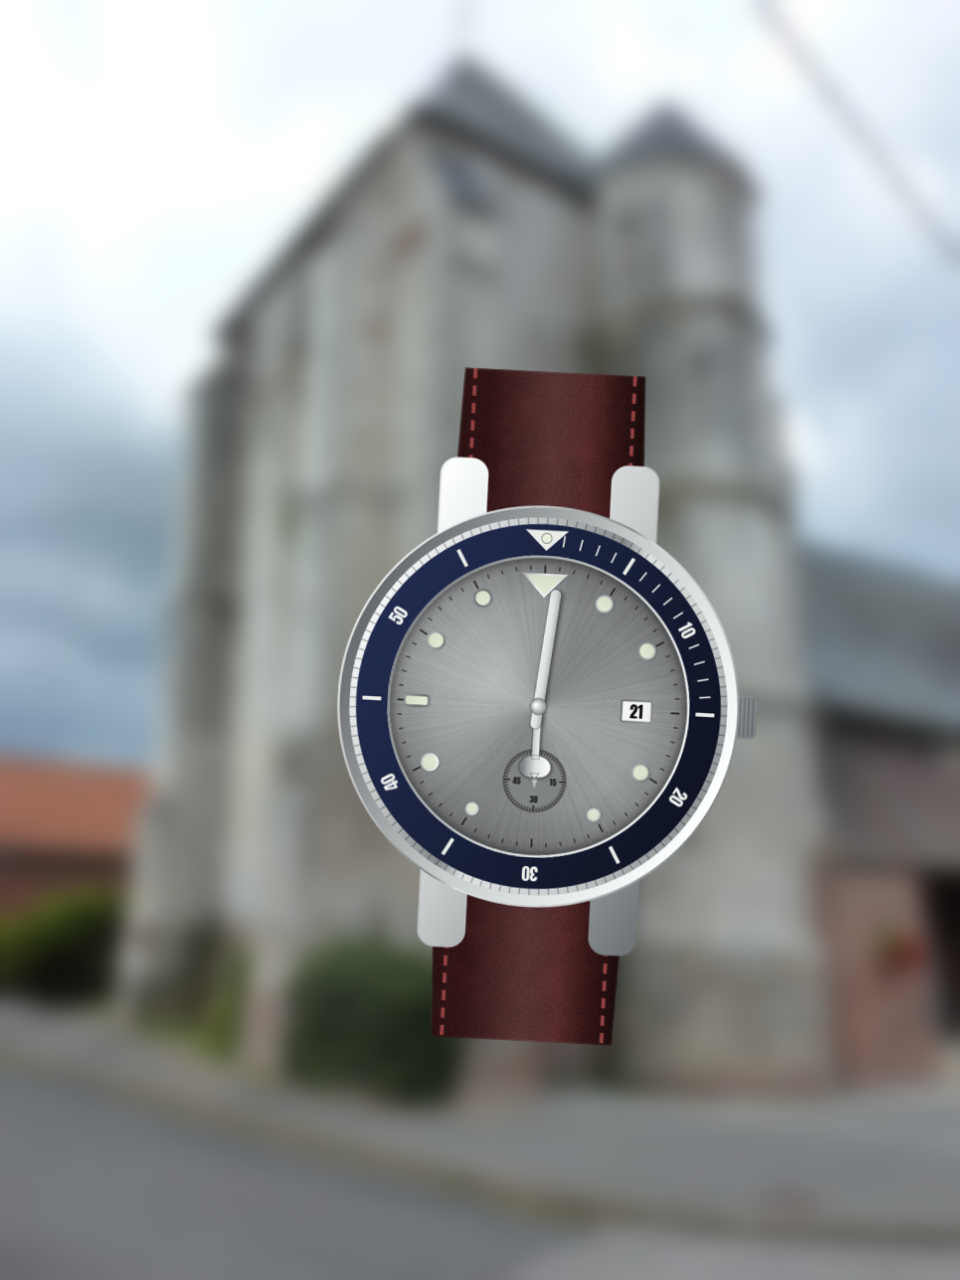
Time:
6h01
